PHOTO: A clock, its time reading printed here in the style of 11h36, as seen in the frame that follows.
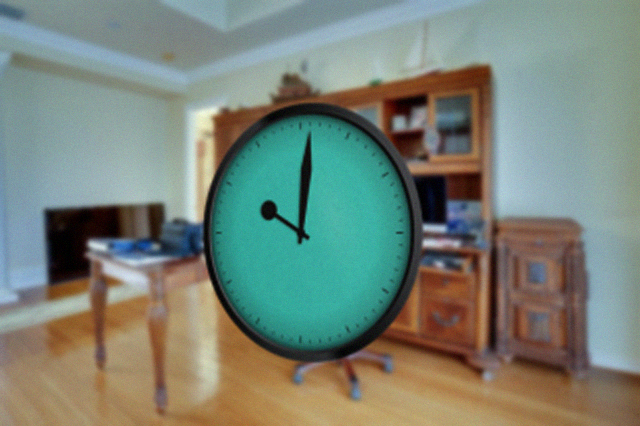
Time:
10h01
